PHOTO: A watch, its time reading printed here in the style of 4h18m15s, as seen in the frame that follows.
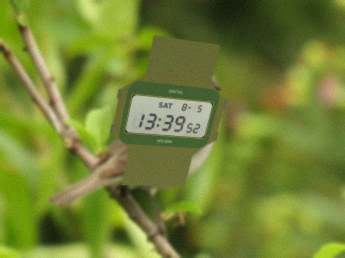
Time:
13h39m52s
